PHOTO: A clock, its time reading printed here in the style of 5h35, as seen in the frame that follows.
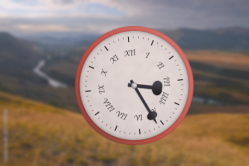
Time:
3h26
